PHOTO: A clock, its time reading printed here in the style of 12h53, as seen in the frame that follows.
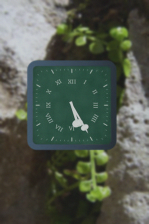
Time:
5h25
